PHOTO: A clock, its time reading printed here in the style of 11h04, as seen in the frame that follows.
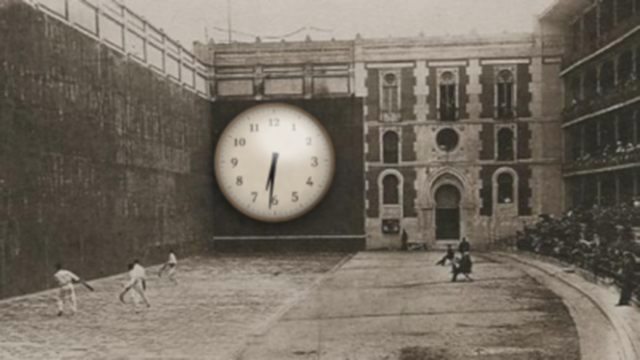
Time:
6h31
